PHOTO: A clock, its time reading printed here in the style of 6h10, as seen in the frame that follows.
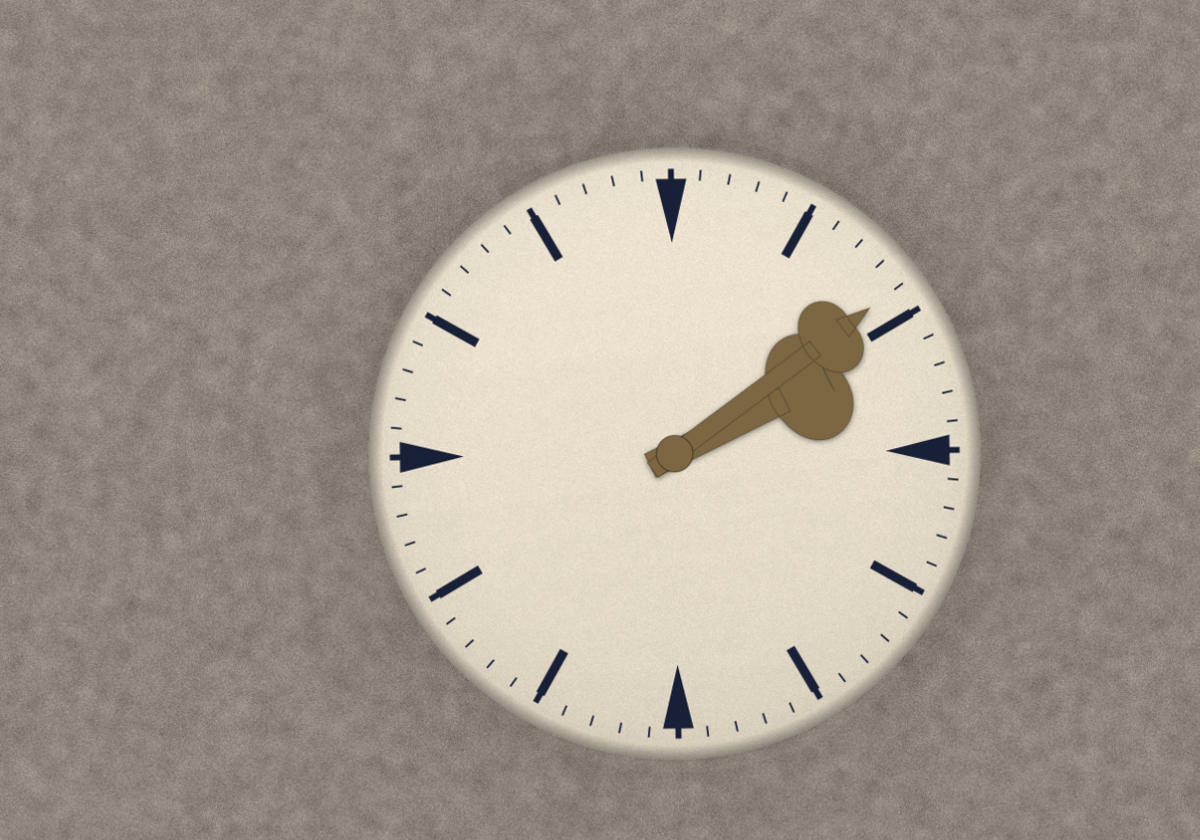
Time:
2h09
